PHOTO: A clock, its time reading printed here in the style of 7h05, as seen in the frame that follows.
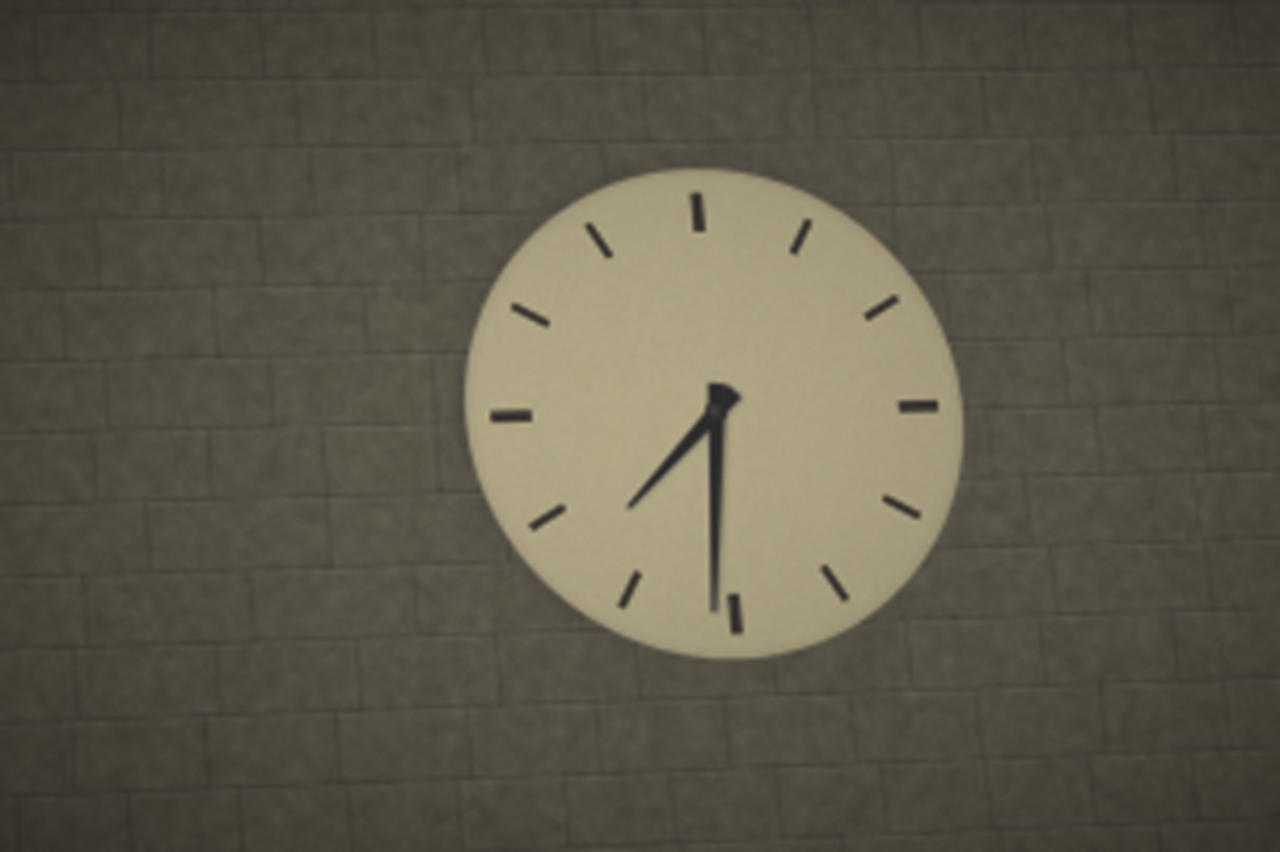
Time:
7h31
